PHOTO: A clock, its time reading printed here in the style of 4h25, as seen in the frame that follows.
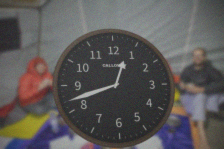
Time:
12h42
